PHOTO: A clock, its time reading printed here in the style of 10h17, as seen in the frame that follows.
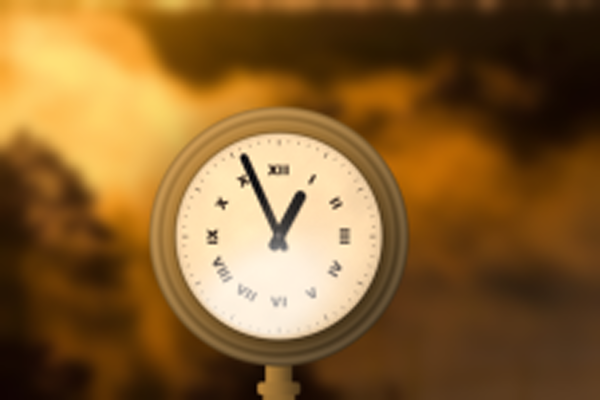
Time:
12h56
